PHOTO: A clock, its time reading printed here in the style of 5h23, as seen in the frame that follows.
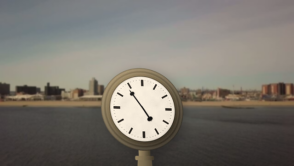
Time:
4h54
